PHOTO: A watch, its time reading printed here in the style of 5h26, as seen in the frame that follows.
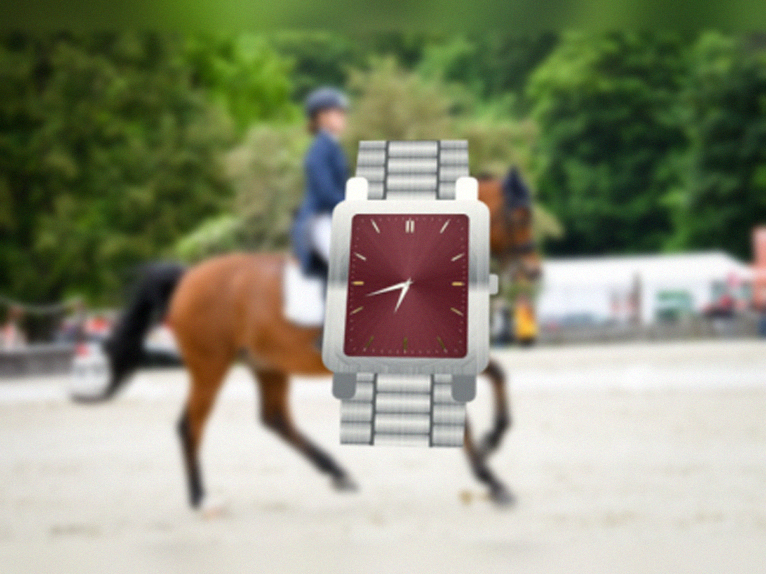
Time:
6h42
